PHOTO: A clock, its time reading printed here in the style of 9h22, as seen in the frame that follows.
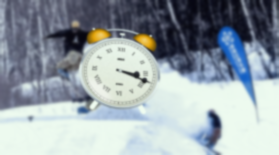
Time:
3h18
